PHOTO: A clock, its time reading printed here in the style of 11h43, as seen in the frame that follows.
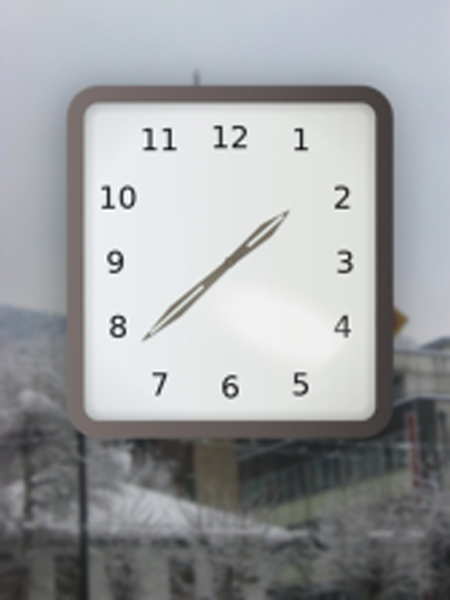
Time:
1h38
